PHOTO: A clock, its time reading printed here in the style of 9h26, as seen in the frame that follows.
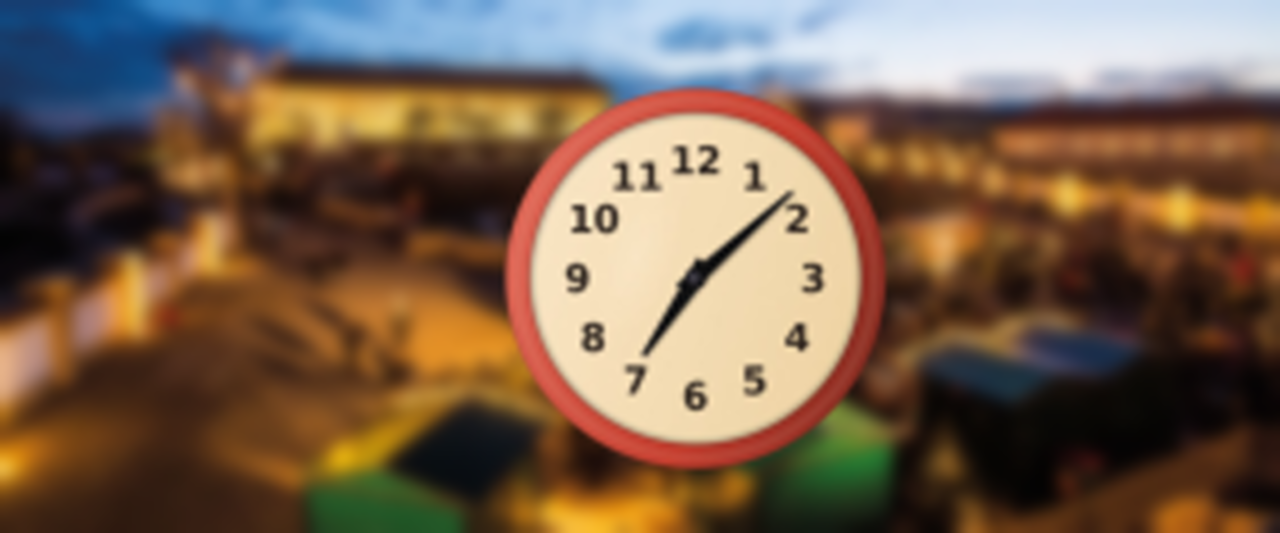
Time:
7h08
